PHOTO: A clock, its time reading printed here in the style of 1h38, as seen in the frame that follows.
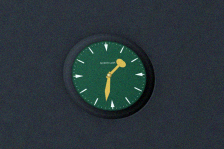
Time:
1h32
